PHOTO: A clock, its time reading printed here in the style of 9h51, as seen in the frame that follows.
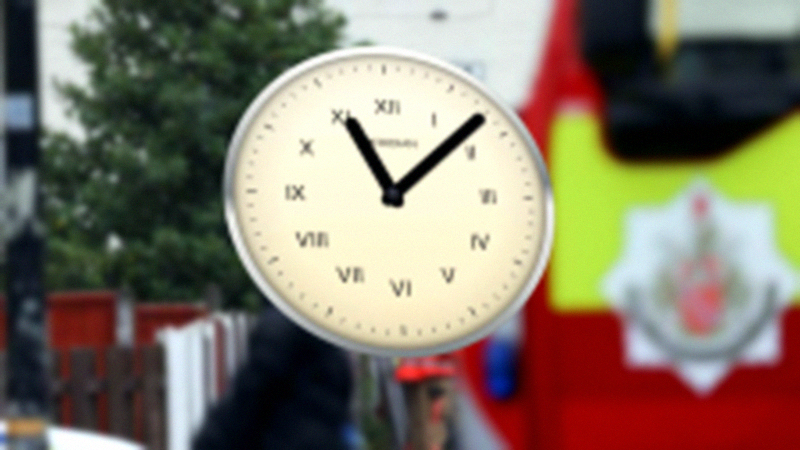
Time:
11h08
